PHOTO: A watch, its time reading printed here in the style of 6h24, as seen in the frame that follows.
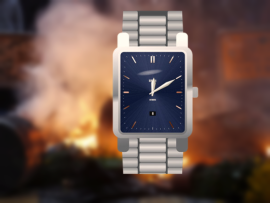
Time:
12h10
